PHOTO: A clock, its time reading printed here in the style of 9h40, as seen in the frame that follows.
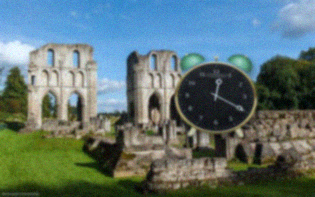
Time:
12h20
